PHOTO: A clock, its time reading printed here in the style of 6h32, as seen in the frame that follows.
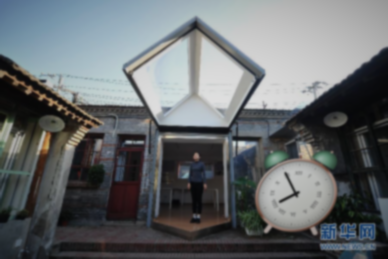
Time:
7h55
